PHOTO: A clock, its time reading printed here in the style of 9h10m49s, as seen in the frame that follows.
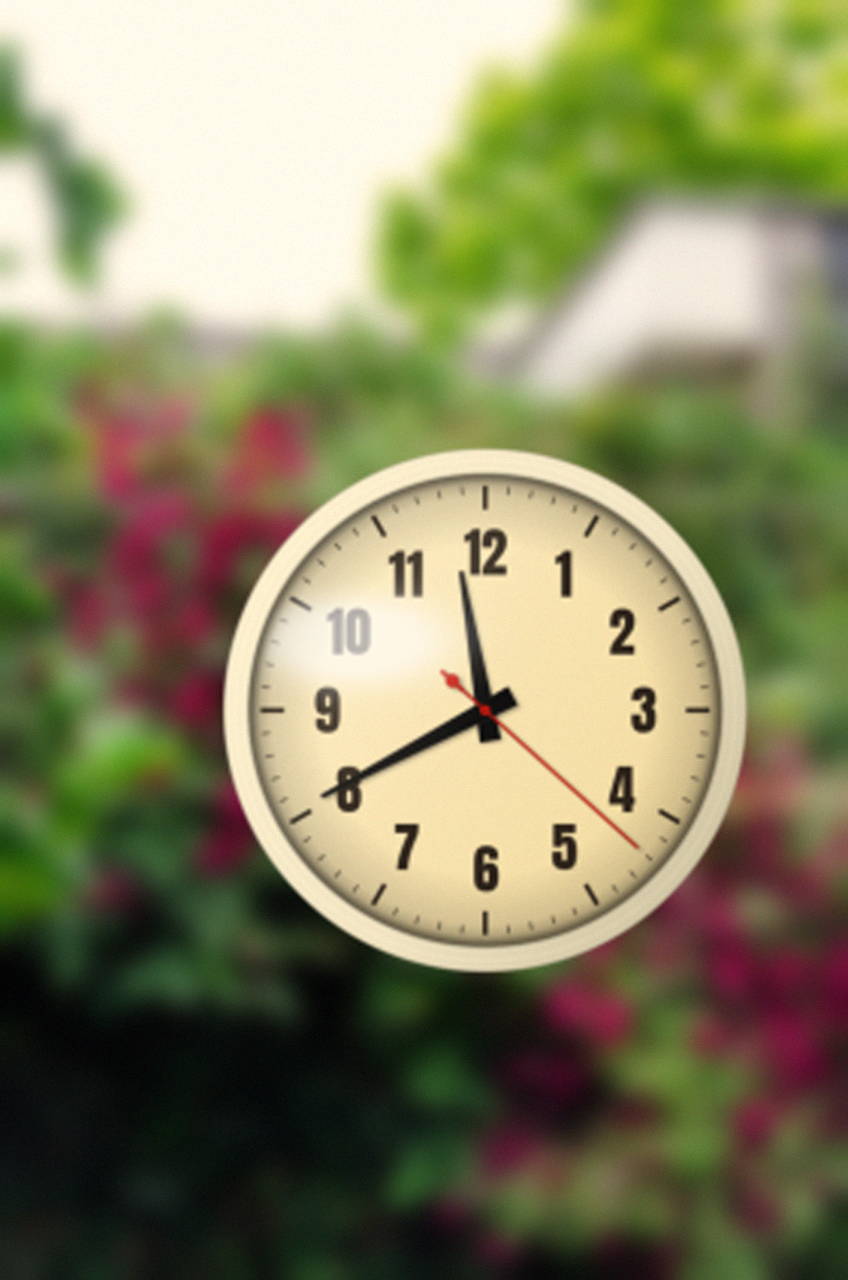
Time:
11h40m22s
